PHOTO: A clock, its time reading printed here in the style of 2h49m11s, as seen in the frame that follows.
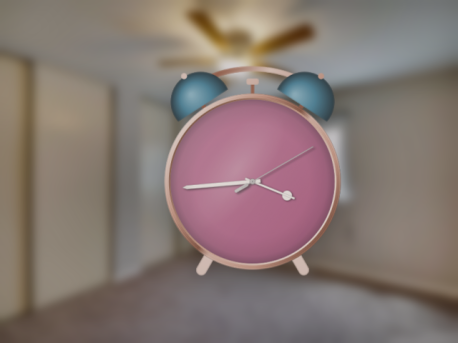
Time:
3h44m10s
